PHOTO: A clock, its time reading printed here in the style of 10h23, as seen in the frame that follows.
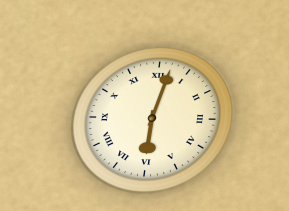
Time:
6h02
